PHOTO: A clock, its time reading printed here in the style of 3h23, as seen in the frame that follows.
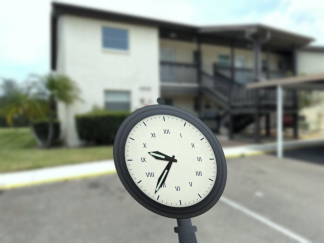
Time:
9h36
